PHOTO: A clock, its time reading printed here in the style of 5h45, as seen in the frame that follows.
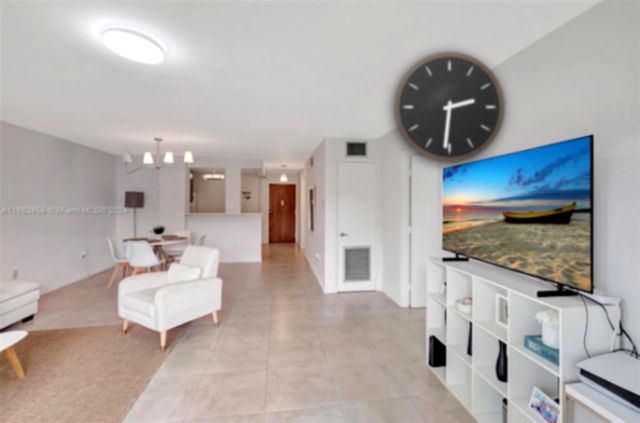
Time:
2h31
